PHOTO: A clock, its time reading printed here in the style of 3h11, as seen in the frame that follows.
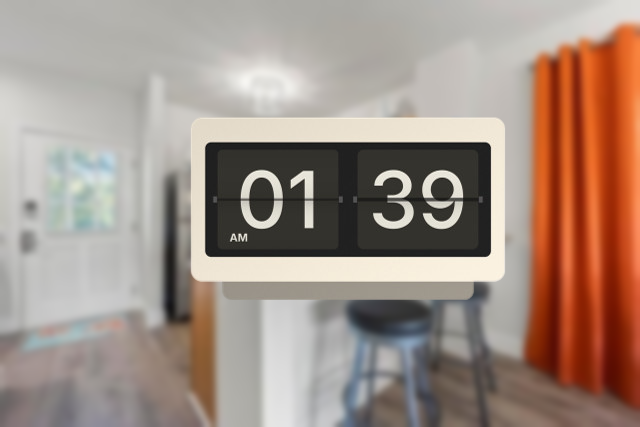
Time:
1h39
